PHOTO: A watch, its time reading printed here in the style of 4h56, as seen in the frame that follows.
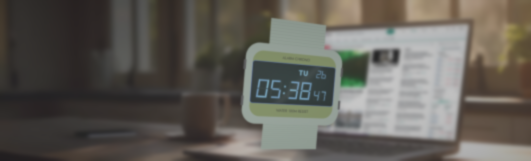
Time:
5h38
